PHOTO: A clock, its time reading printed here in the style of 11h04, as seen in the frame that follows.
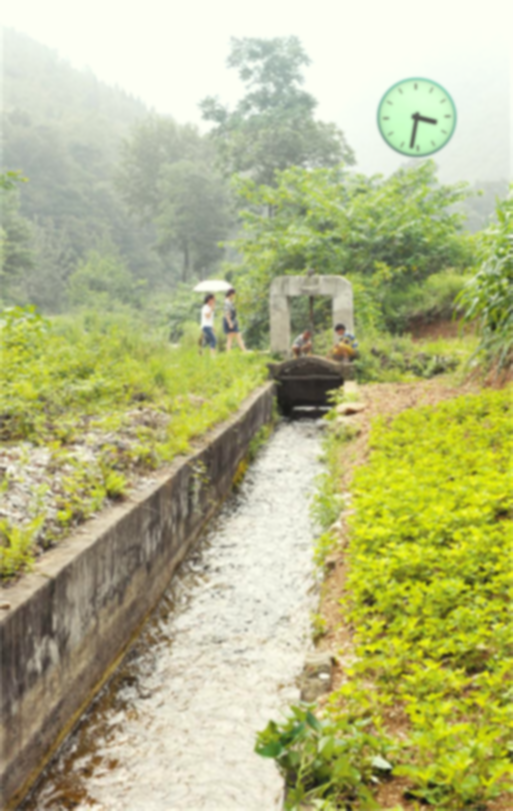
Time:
3h32
